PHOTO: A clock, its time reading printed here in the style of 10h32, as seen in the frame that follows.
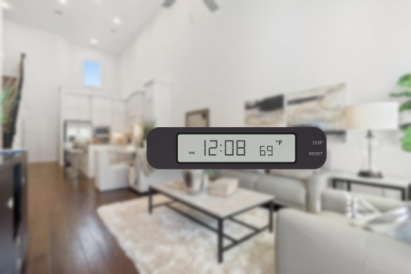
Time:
12h08
